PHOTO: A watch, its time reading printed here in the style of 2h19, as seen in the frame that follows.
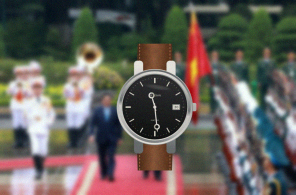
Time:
11h29
